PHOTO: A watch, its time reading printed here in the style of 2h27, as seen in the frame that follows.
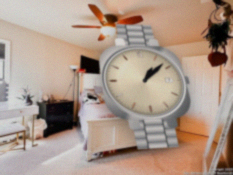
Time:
1h08
